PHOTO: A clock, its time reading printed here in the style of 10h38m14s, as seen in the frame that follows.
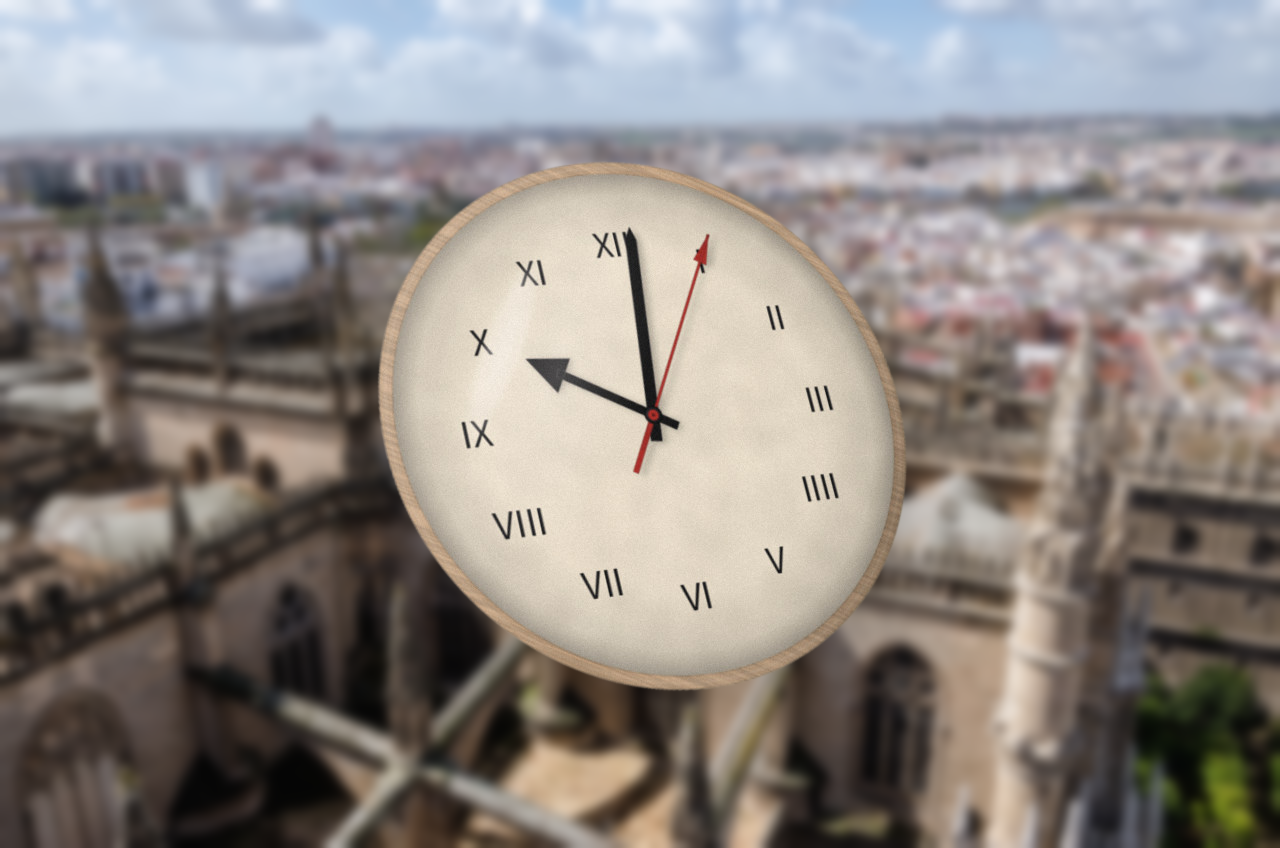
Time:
10h01m05s
